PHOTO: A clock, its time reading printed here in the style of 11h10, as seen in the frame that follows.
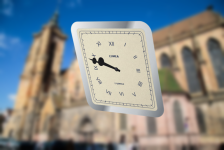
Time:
9h48
